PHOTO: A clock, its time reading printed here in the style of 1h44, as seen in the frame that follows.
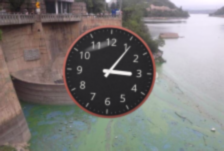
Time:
3h06
